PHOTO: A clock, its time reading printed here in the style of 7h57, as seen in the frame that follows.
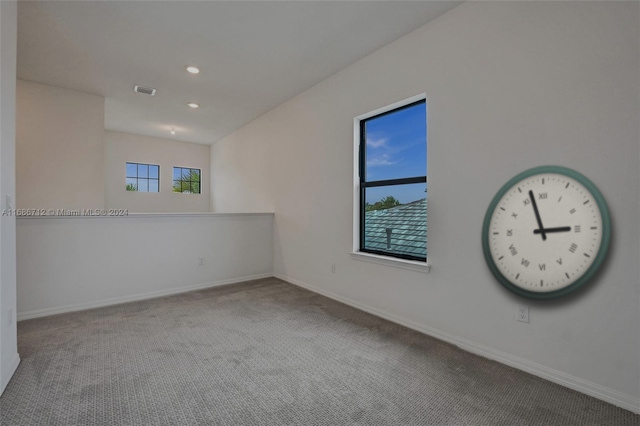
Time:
2h57
